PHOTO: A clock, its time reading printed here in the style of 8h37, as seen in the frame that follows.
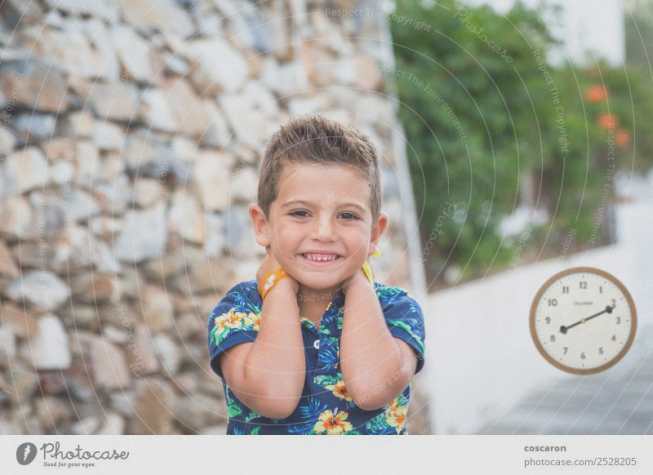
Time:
8h11
